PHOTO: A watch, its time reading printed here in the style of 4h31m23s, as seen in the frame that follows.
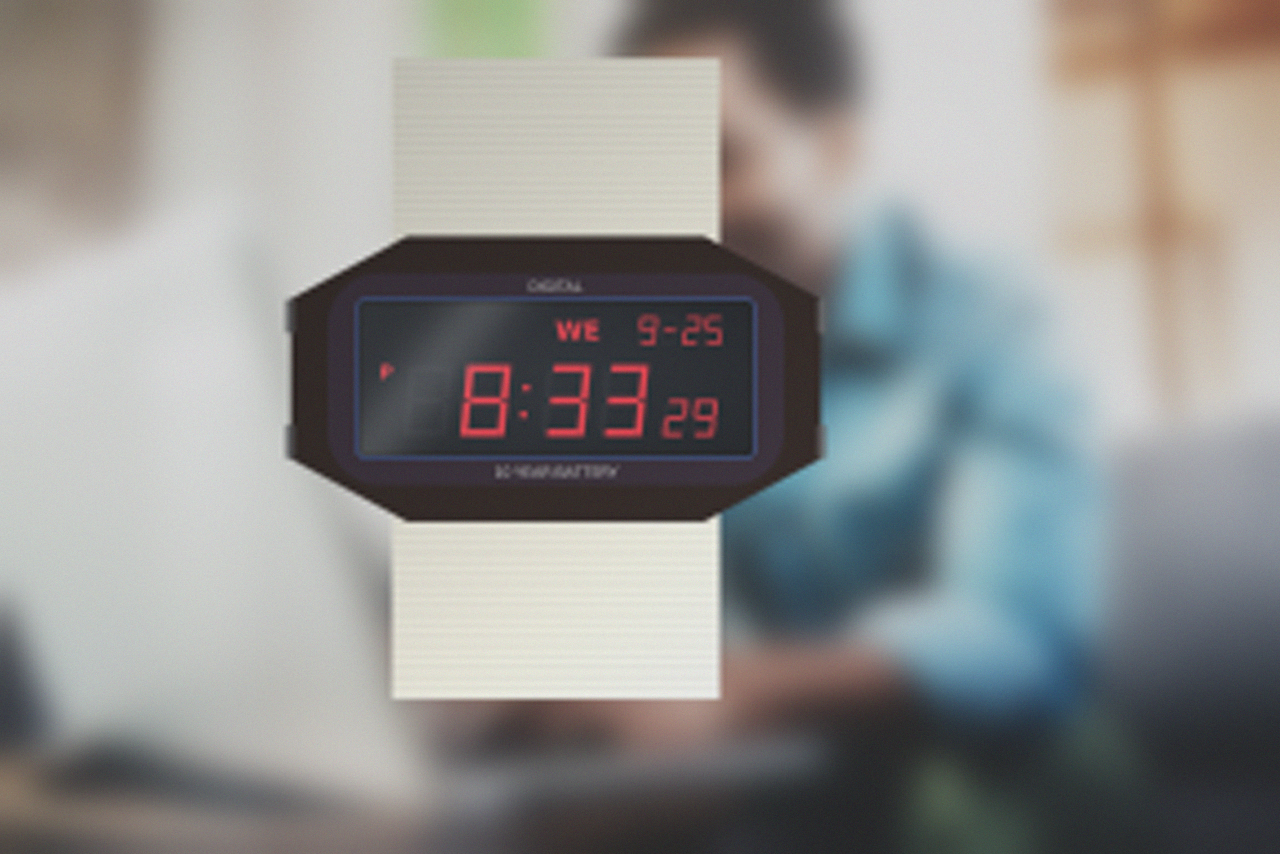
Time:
8h33m29s
